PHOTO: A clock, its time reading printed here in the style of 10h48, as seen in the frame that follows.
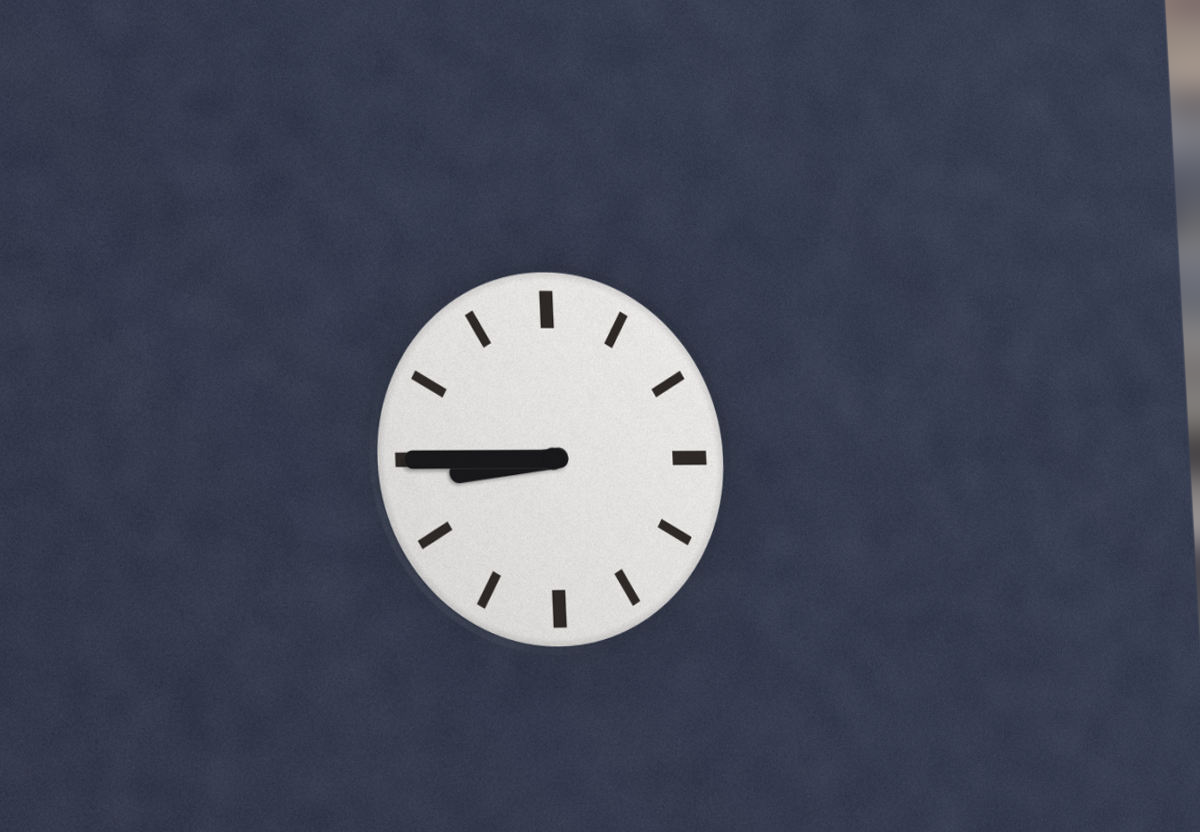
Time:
8h45
